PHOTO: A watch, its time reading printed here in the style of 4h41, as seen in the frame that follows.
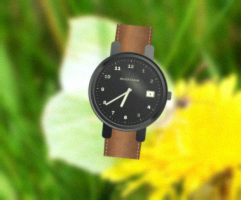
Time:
6h39
